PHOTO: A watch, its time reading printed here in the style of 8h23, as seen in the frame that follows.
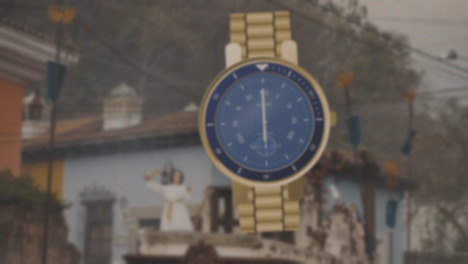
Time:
6h00
